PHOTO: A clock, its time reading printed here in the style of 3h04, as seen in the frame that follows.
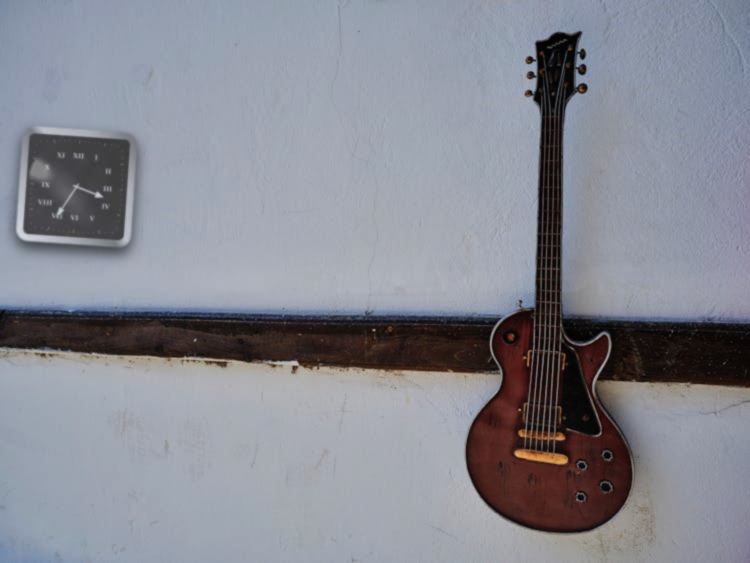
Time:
3h35
